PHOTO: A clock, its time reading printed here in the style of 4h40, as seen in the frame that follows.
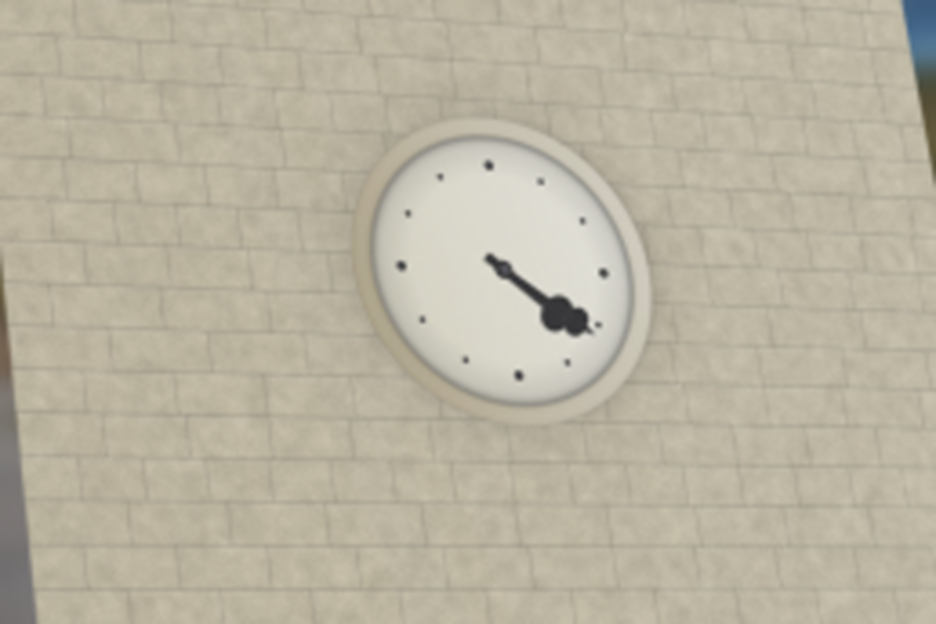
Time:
4h21
